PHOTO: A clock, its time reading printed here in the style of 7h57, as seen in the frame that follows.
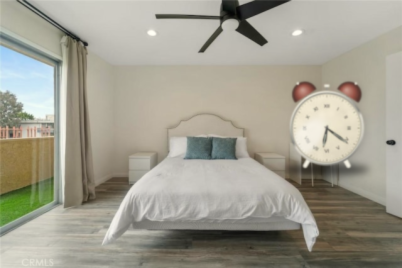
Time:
6h21
